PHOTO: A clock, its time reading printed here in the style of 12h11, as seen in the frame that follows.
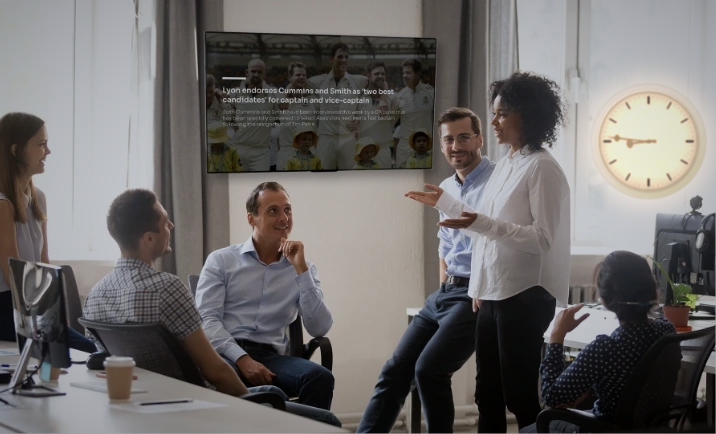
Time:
8h46
